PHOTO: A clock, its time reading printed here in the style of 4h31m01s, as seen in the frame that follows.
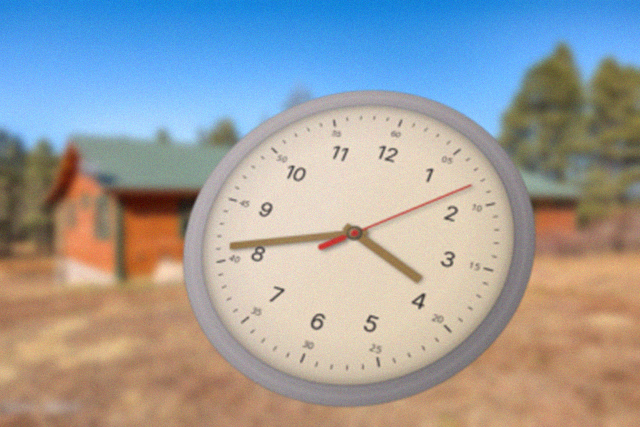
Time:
3h41m08s
